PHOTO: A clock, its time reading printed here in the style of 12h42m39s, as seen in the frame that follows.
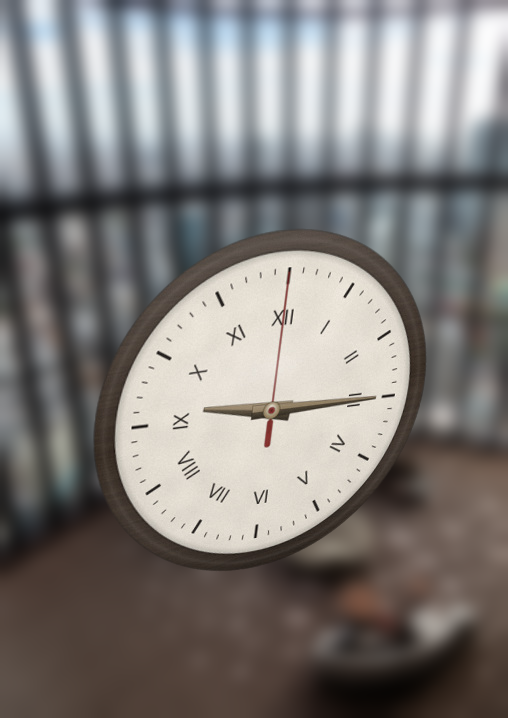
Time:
9h15m00s
